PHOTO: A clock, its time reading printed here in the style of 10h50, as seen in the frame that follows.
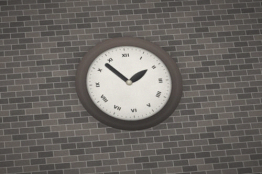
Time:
1h53
